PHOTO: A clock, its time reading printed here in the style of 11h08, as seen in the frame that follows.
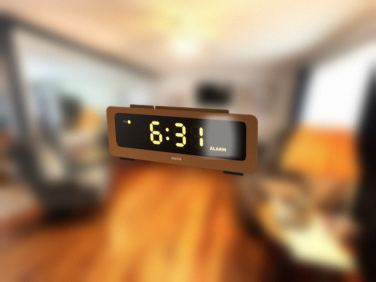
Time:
6h31
